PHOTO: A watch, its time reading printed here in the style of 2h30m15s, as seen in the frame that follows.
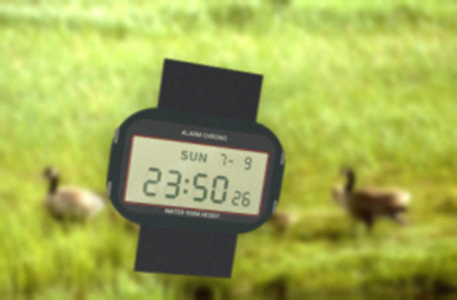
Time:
23h50m26s
